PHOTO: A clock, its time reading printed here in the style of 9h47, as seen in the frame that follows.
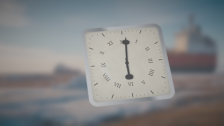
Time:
6h01
